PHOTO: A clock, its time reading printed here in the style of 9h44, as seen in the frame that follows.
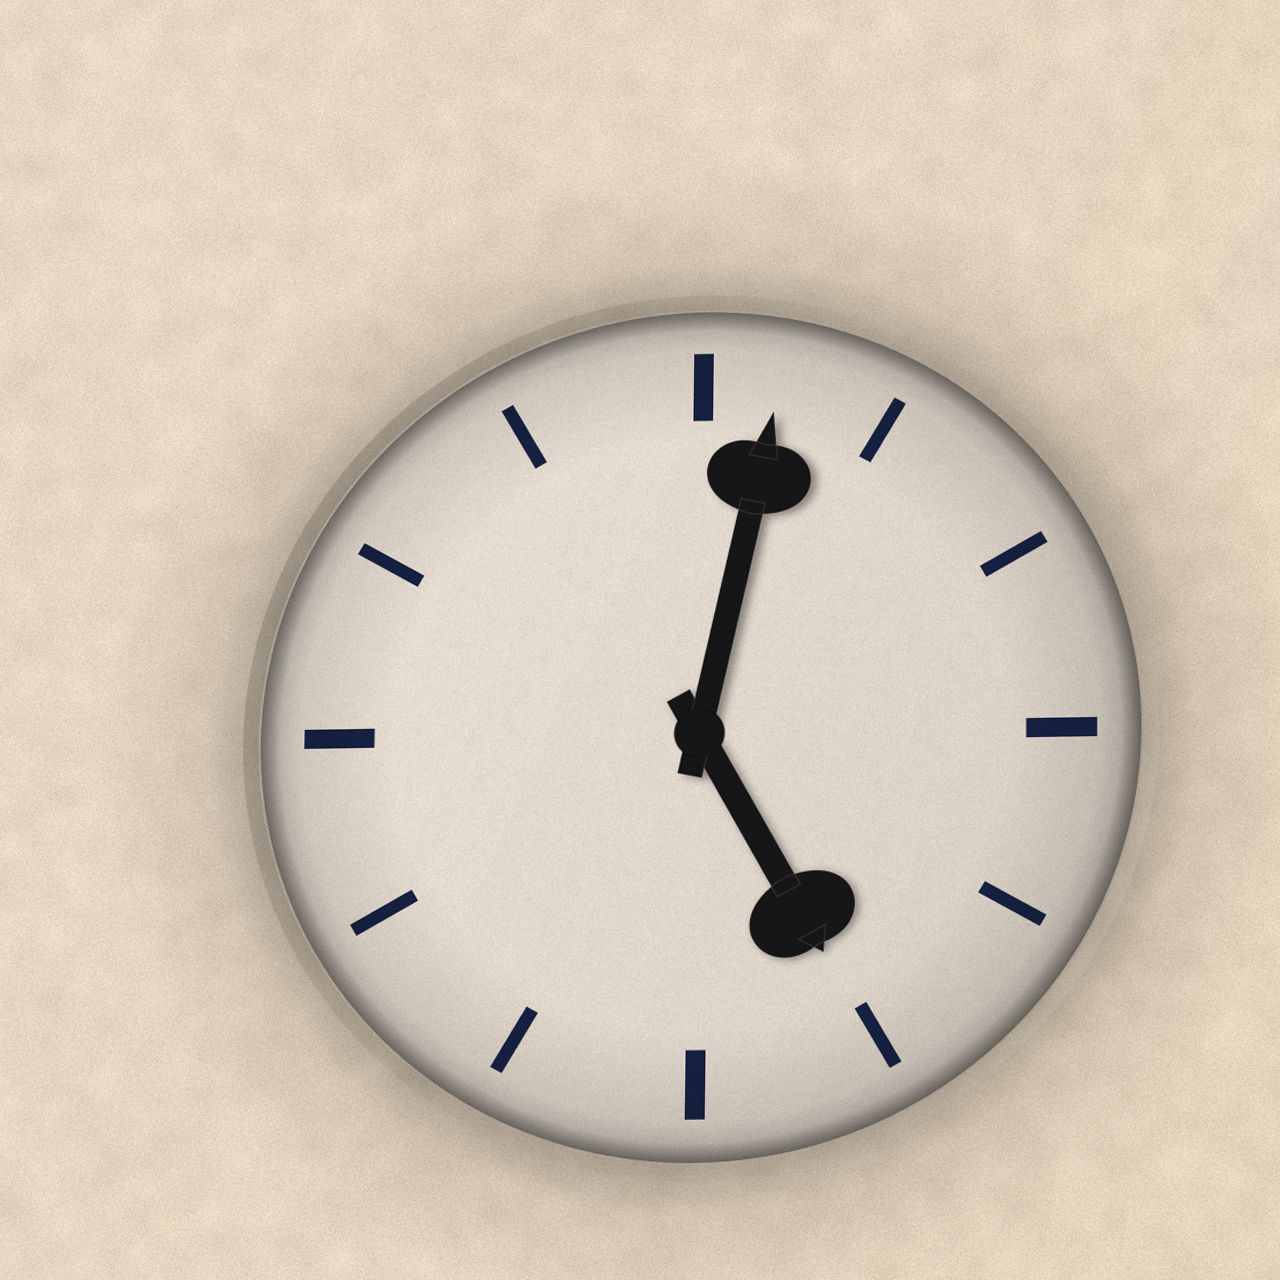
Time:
5h02
